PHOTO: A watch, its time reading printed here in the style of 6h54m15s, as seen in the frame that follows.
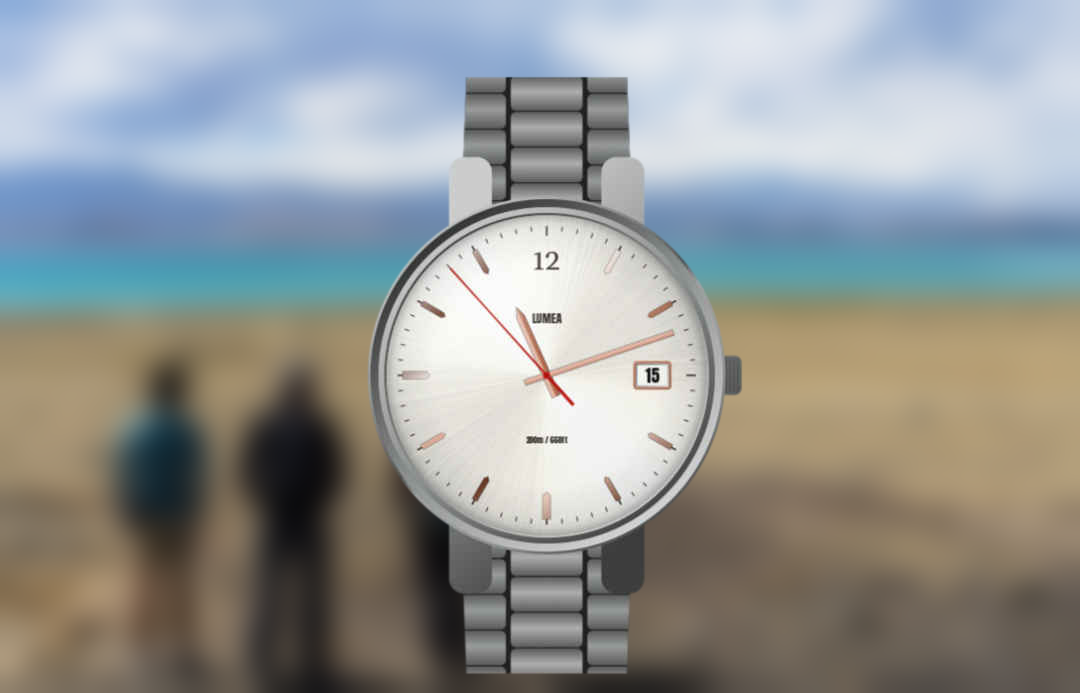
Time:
11h11m53s
